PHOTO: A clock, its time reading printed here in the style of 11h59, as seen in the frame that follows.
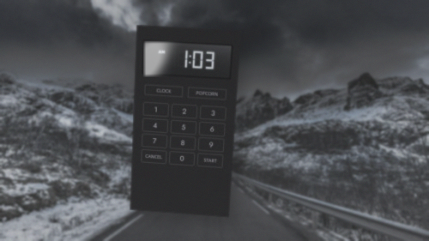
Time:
1h03
